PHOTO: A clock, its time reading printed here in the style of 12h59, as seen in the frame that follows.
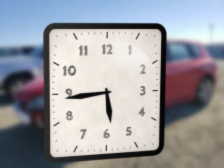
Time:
5h44
